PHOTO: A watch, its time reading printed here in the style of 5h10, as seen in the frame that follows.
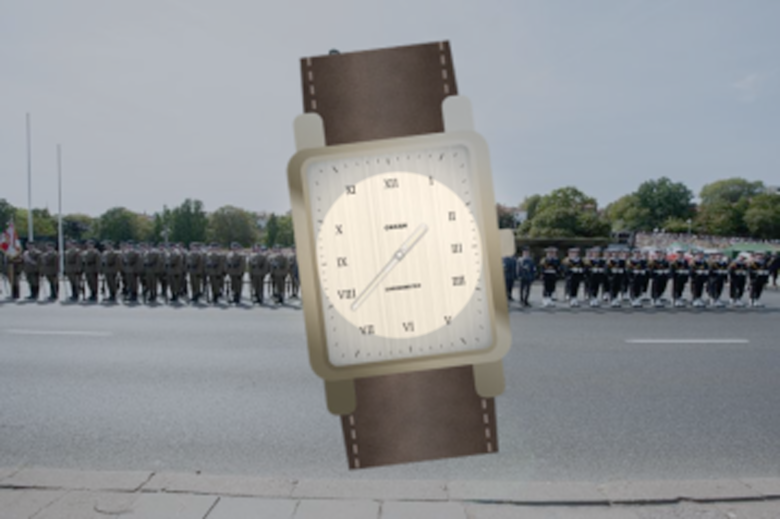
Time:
1h38
